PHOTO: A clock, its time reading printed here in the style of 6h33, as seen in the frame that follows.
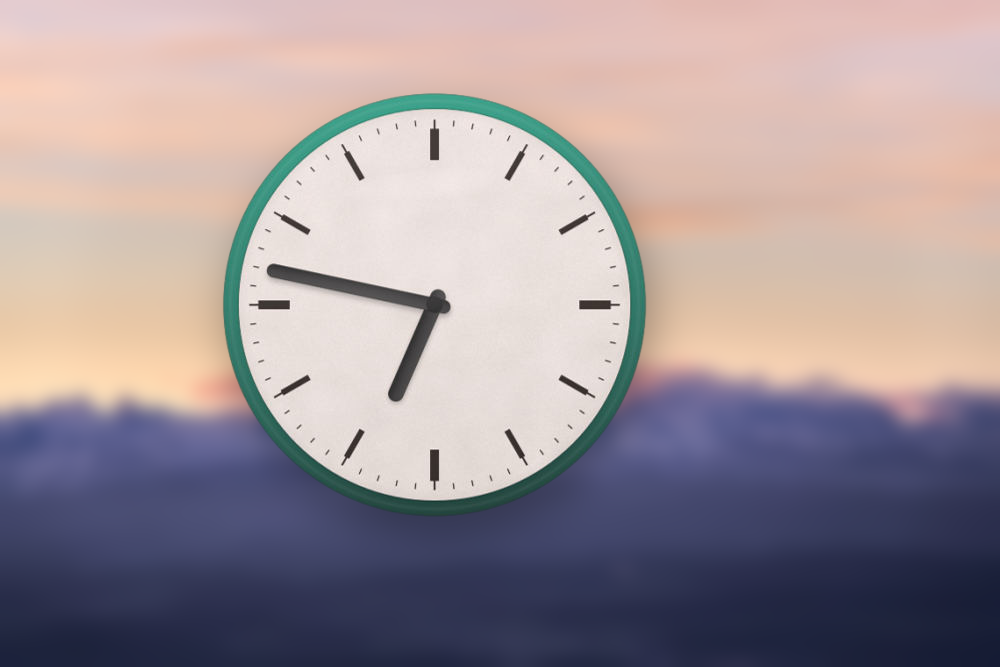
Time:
6h47
